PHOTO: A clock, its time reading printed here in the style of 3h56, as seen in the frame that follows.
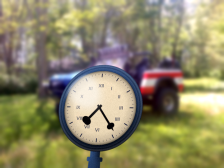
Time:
7h24
